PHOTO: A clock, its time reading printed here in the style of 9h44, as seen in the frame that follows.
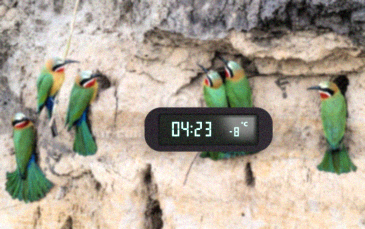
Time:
4h23
